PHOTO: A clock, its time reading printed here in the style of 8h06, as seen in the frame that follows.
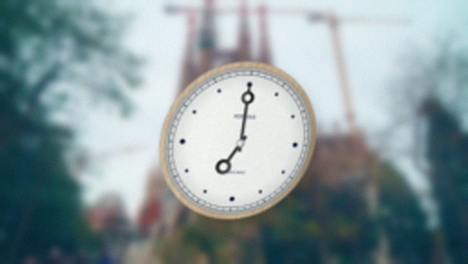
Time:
7h00
